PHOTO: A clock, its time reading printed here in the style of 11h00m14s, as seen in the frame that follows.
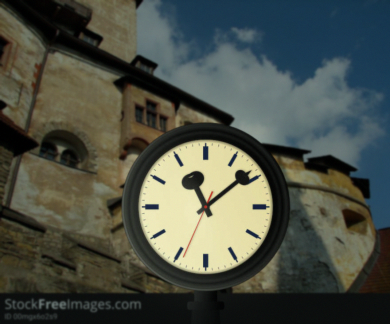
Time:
11h08m34s
